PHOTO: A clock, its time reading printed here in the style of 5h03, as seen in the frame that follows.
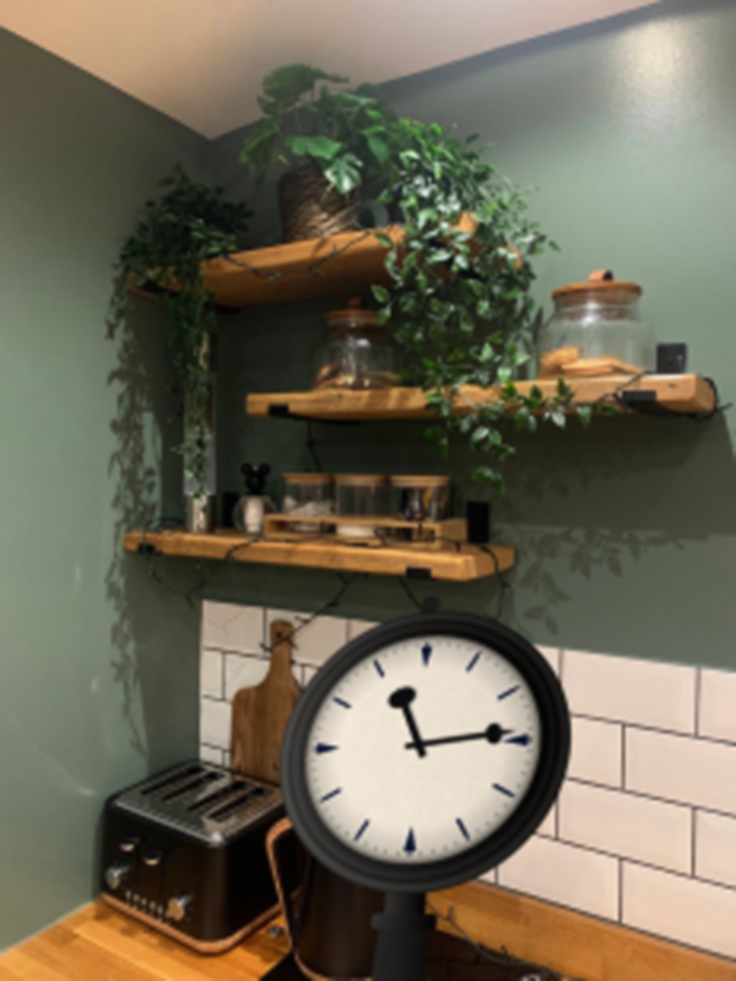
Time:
11h14
